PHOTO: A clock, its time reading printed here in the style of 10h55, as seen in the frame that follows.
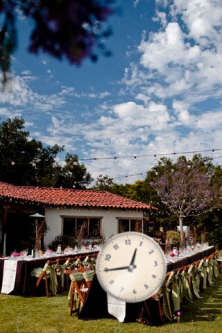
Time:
12h45
